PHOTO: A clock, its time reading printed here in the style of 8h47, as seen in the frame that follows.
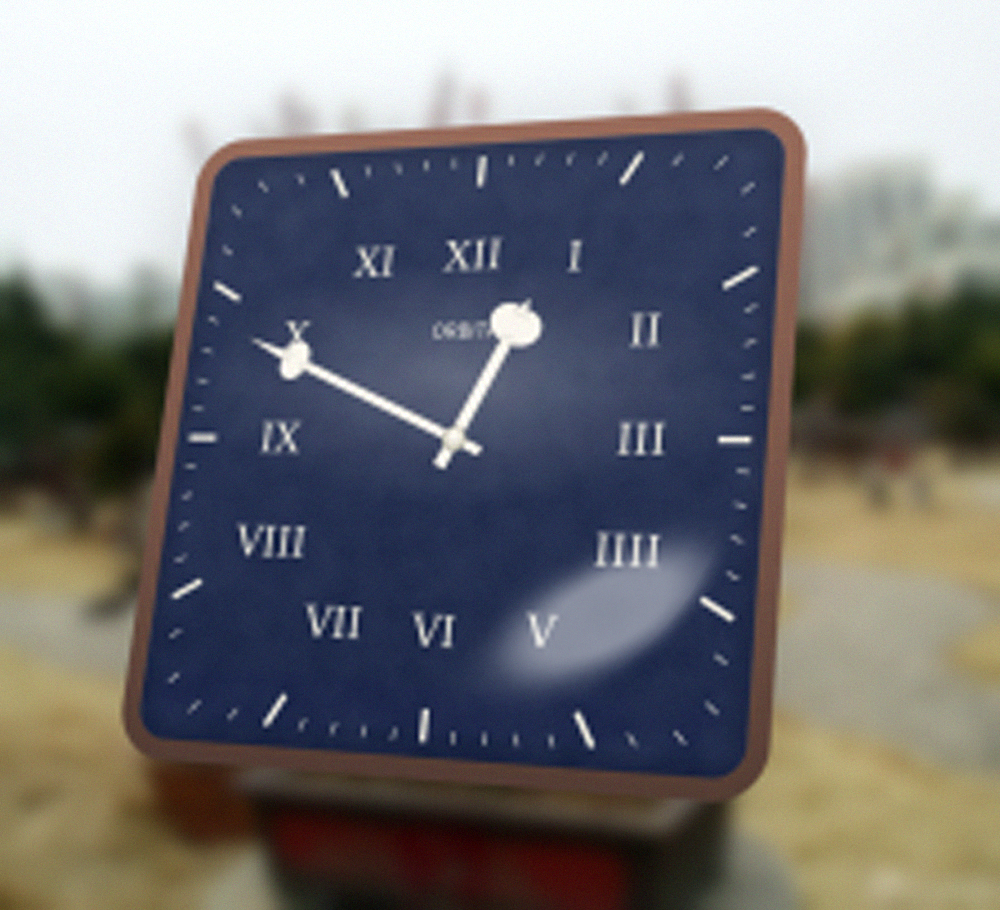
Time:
12h49
